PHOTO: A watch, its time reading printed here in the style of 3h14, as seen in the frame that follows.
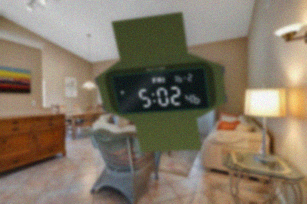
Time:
5h02
